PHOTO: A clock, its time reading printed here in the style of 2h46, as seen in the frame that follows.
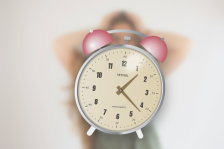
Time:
1h22
